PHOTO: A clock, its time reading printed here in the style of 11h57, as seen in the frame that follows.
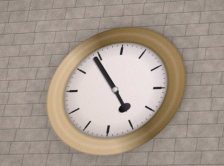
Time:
4h54
